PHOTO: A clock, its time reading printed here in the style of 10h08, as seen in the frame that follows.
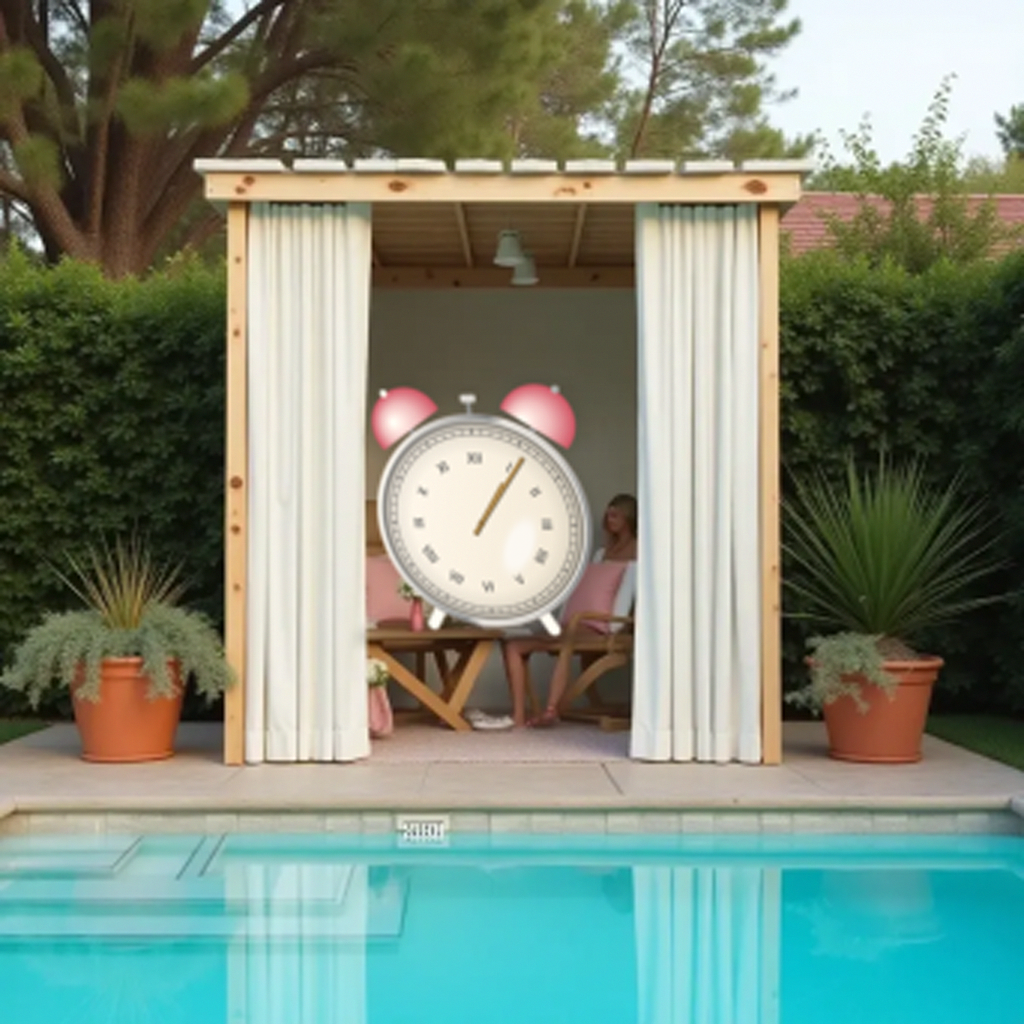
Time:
1h06
